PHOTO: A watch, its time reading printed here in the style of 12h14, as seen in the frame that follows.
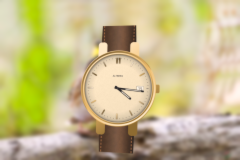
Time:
4h16
